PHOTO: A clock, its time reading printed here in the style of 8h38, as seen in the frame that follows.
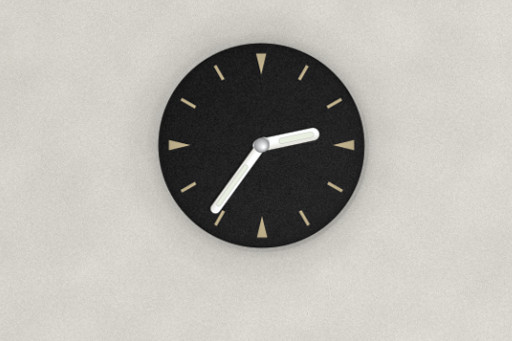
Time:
2h36
